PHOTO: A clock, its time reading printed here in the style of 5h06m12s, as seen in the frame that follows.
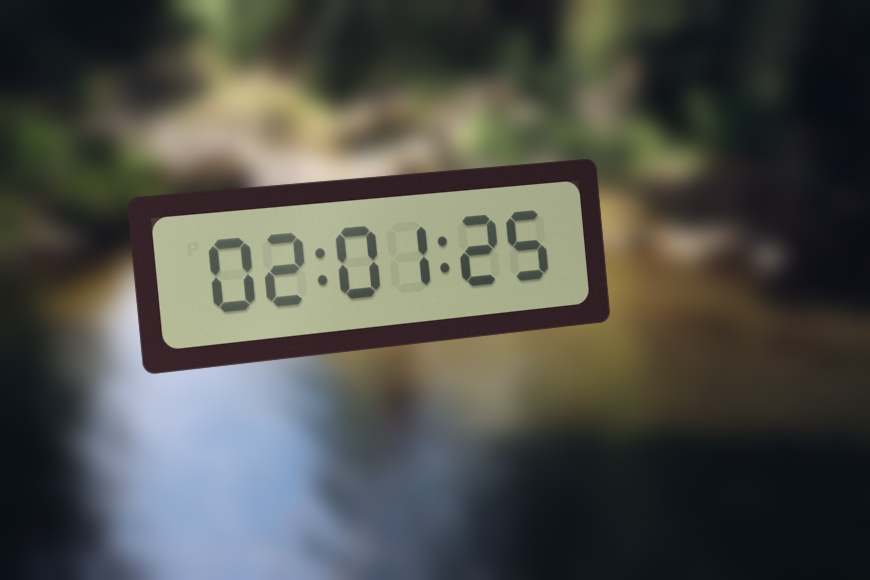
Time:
2h01m25s
